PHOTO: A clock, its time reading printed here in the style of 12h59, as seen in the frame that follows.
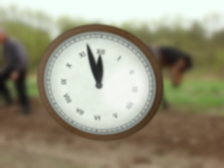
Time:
11h57
